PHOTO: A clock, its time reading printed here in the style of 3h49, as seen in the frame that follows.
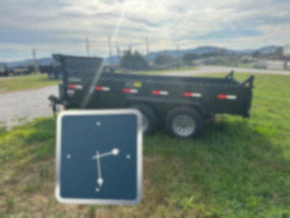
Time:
2h29
